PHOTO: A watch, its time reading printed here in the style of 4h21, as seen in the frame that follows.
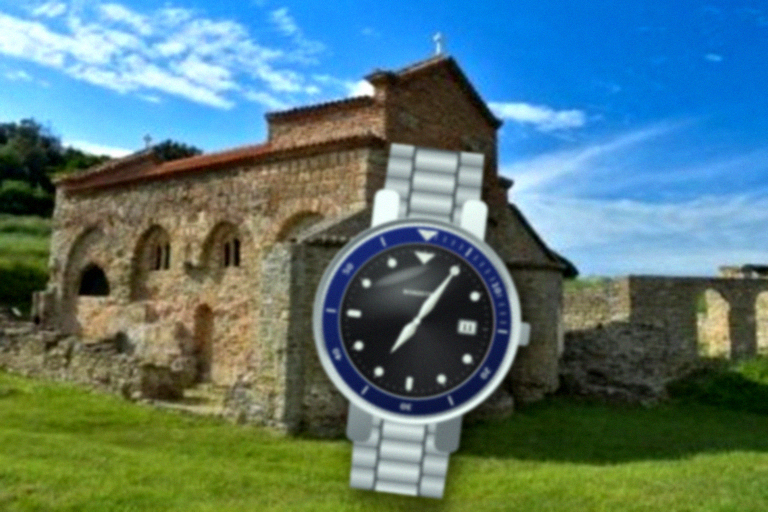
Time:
7h05
